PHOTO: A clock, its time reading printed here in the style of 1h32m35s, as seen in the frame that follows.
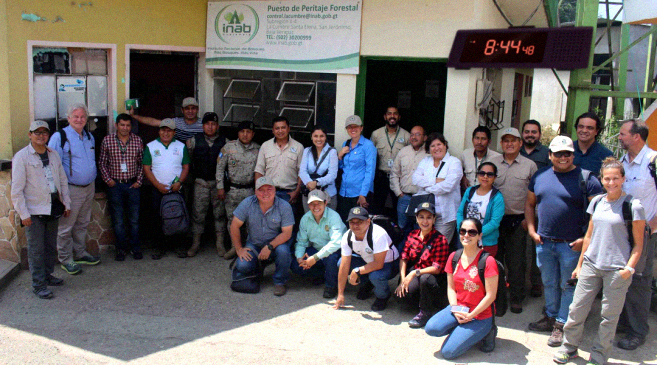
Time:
8h44m48s
